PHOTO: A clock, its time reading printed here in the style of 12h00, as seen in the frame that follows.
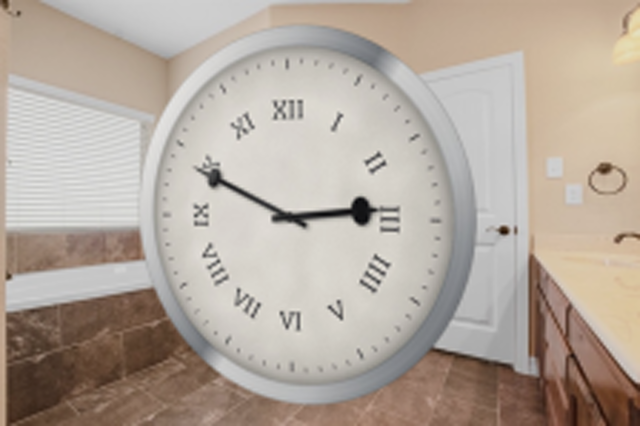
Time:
2h49
